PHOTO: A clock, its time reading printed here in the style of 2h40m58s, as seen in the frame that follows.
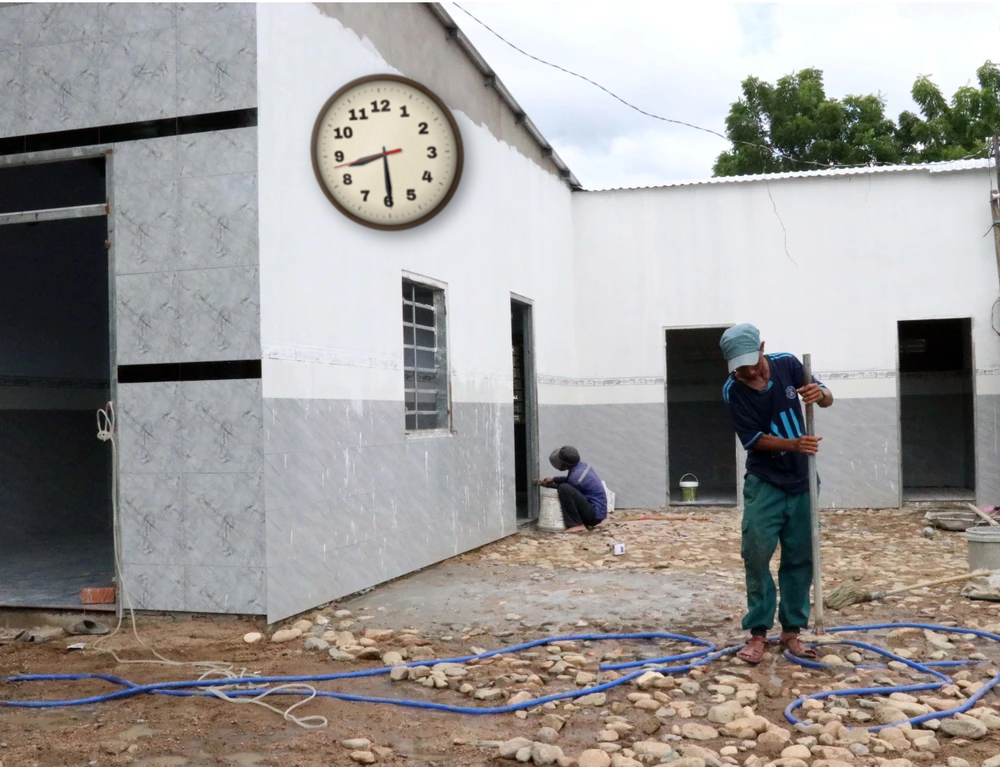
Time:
8h29m43s
